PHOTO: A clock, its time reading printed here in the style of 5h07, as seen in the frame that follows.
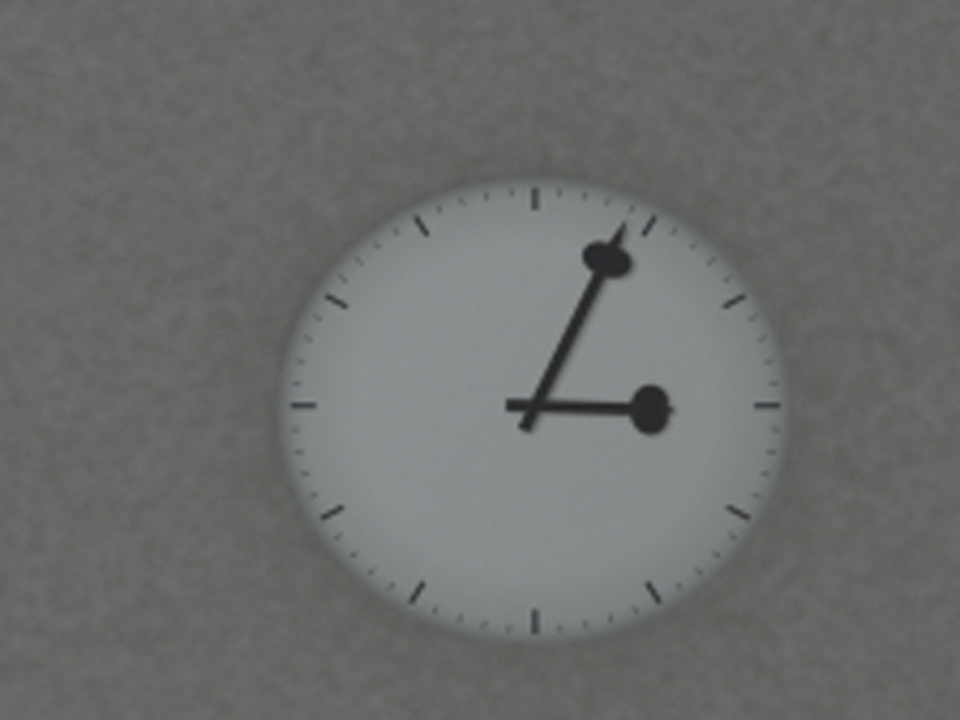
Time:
3h04
